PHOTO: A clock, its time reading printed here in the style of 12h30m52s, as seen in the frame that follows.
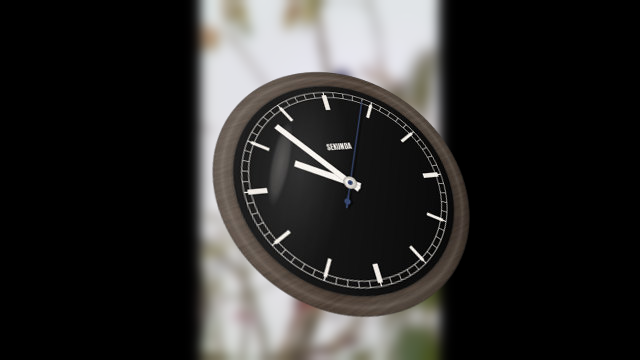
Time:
9h53m04s
